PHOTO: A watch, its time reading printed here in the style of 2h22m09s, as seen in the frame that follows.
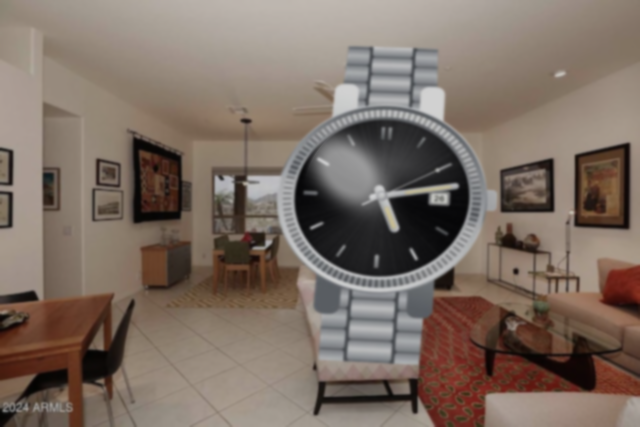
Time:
5h13m10s
